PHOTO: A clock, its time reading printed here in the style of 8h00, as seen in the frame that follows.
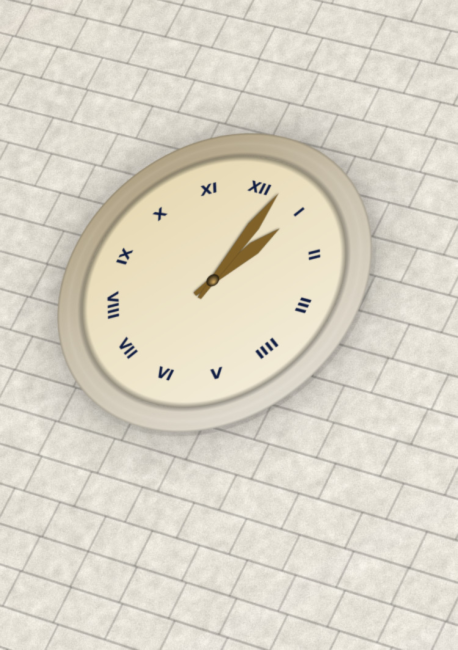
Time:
1h02
